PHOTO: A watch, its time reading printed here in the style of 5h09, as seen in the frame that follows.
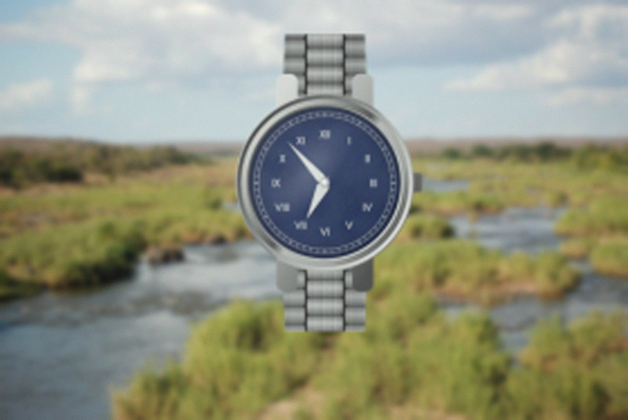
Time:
6h53
